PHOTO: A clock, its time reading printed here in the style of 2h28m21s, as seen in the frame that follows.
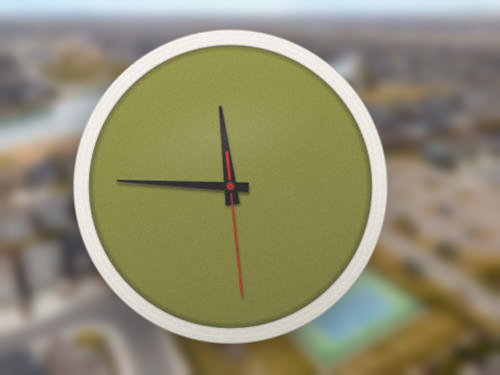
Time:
11h45m29s
